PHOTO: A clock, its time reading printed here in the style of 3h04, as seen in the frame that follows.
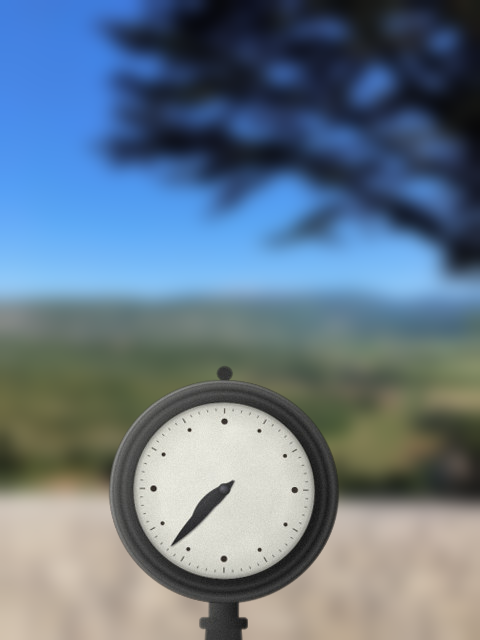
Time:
7h37
